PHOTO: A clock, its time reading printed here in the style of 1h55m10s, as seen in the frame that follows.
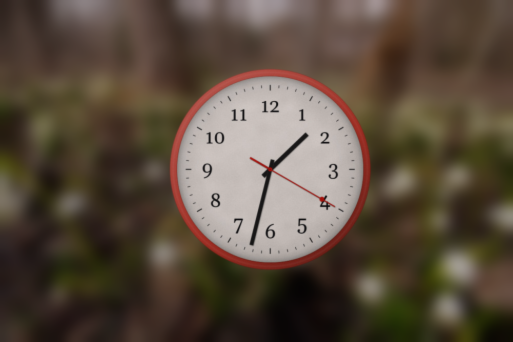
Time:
1h32m20s
